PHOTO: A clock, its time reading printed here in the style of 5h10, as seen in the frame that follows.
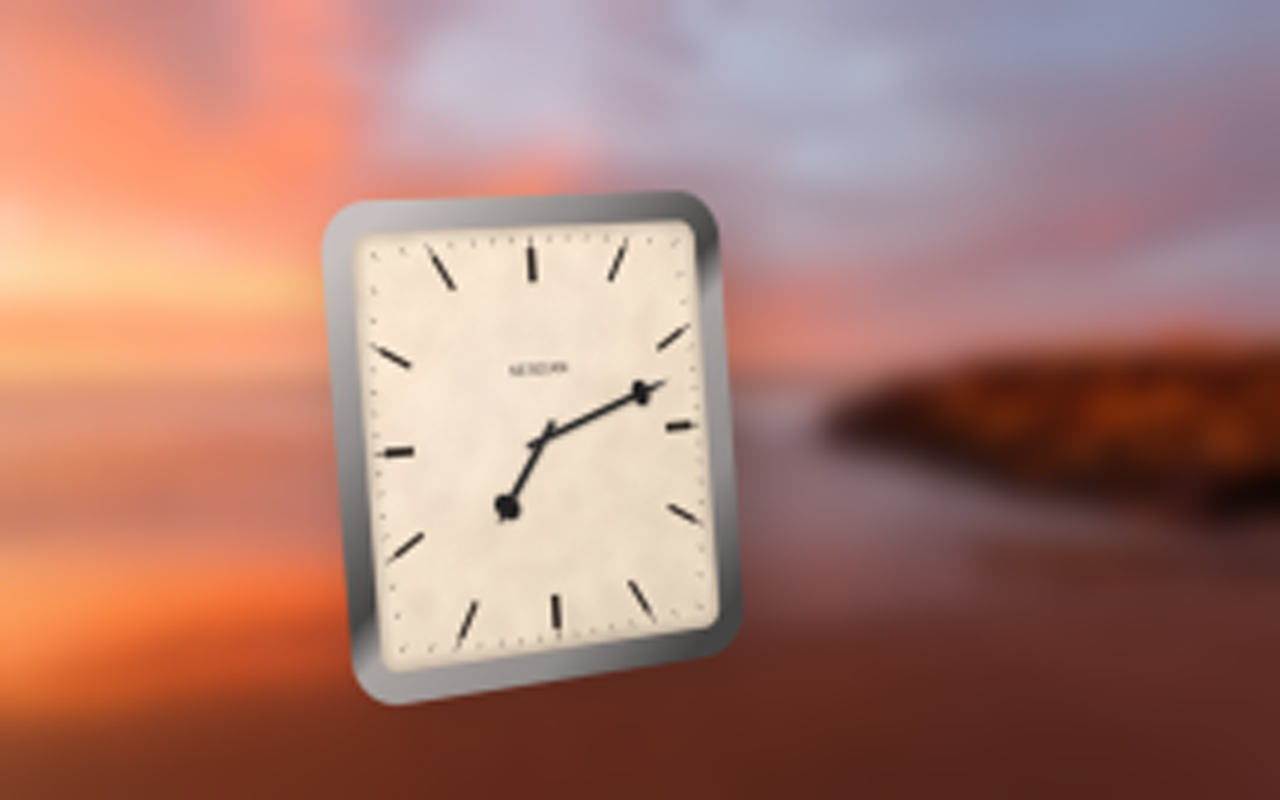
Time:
7h12
